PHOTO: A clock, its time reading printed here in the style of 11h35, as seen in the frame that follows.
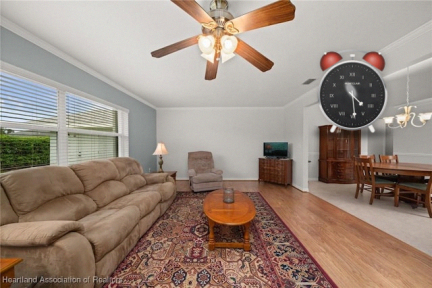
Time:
4h29
